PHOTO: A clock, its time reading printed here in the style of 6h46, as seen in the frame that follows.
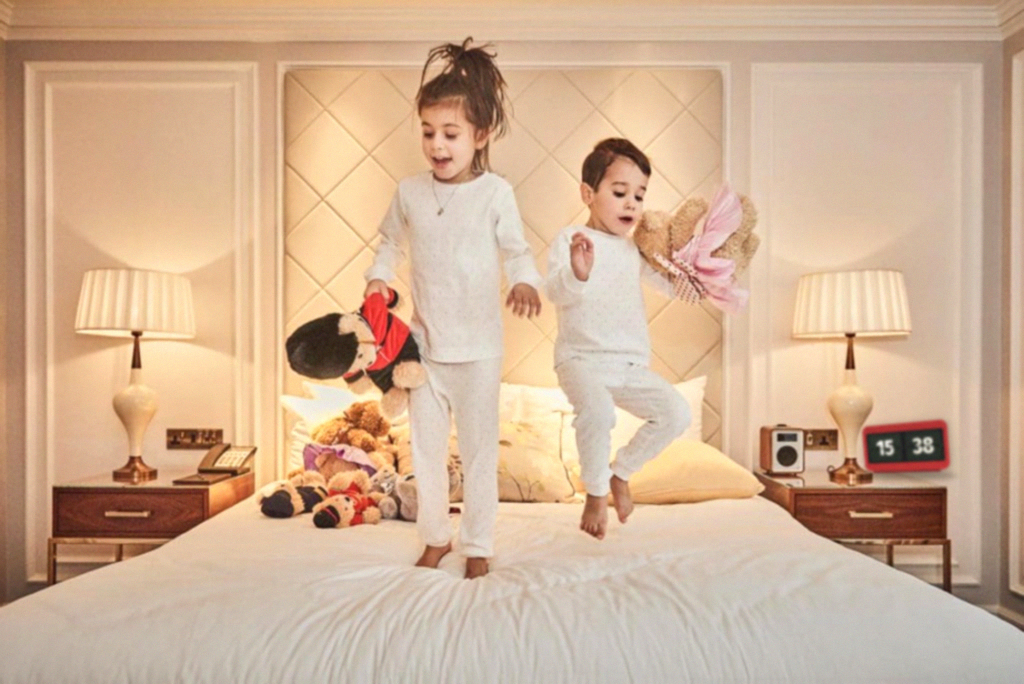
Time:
15h38
